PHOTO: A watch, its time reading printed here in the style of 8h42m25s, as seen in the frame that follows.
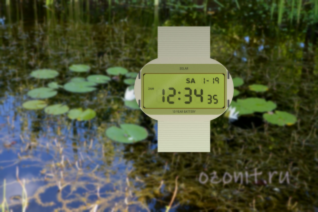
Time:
12h34m35s
